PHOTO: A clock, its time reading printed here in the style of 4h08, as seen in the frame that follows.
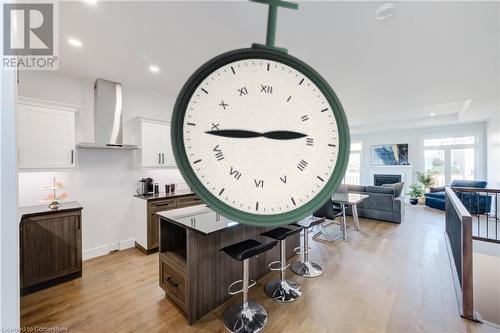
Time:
2h44
